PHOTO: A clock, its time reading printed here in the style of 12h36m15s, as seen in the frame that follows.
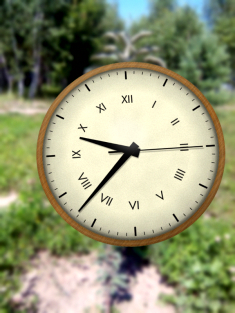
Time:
9h37m15s
